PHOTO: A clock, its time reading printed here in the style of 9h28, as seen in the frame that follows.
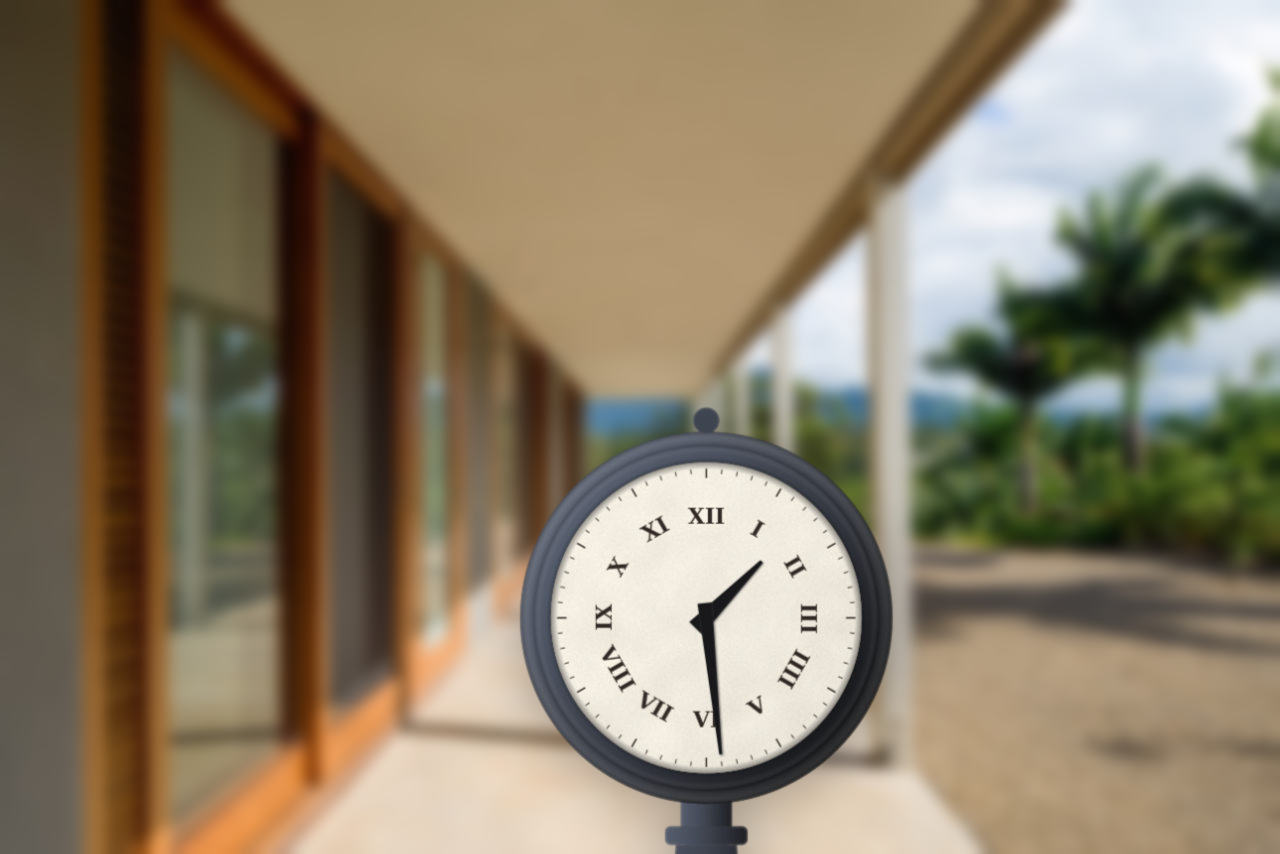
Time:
1h29
